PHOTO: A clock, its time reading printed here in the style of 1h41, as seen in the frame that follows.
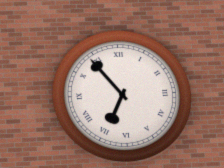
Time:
6h54
